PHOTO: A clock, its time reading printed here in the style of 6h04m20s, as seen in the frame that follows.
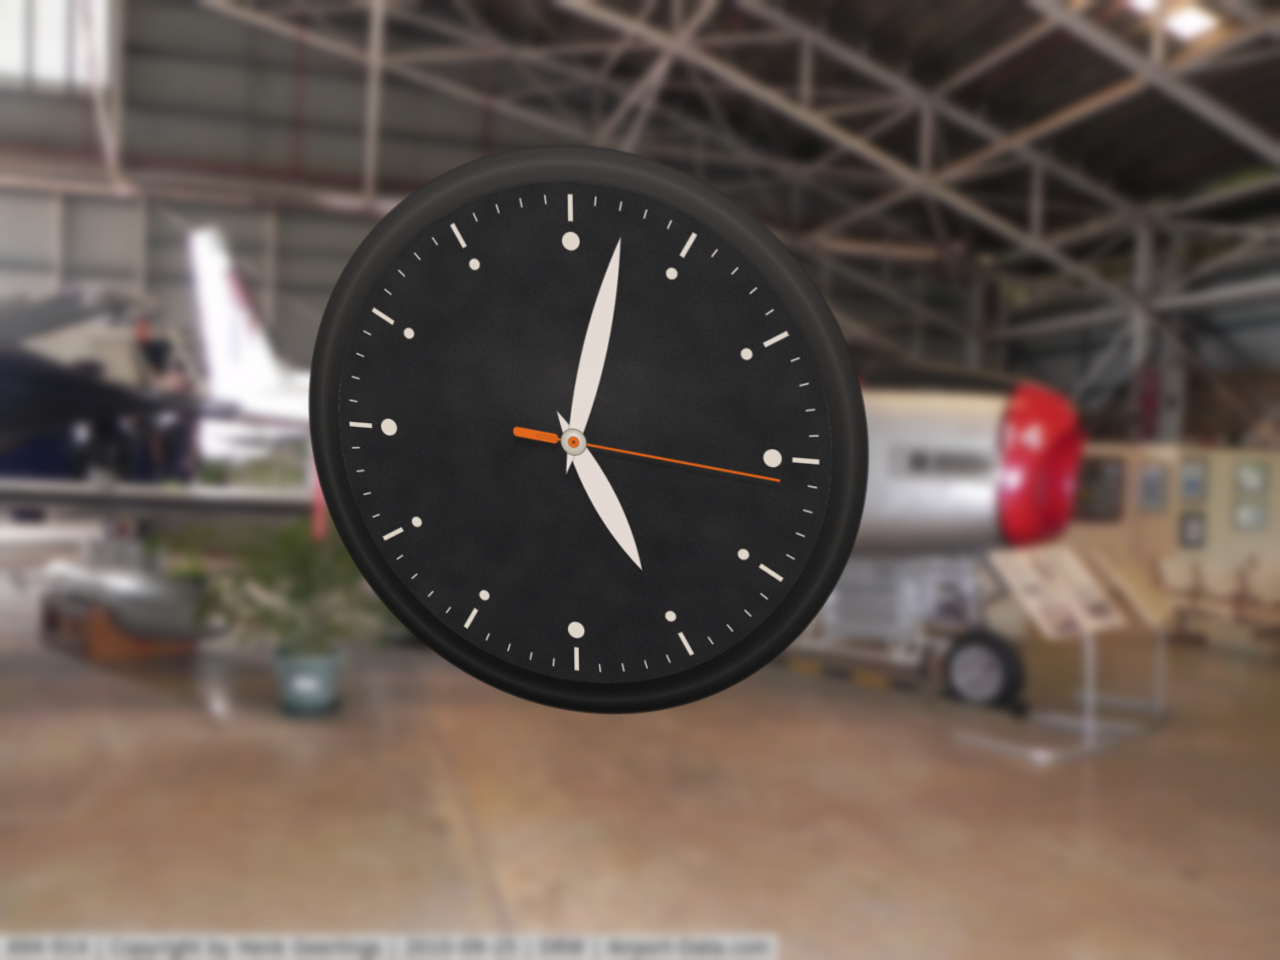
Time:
5h02m16s
